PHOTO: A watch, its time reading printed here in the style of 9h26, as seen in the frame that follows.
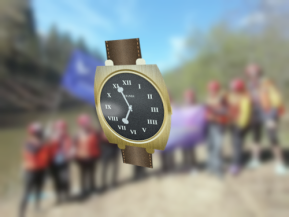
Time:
6h56
